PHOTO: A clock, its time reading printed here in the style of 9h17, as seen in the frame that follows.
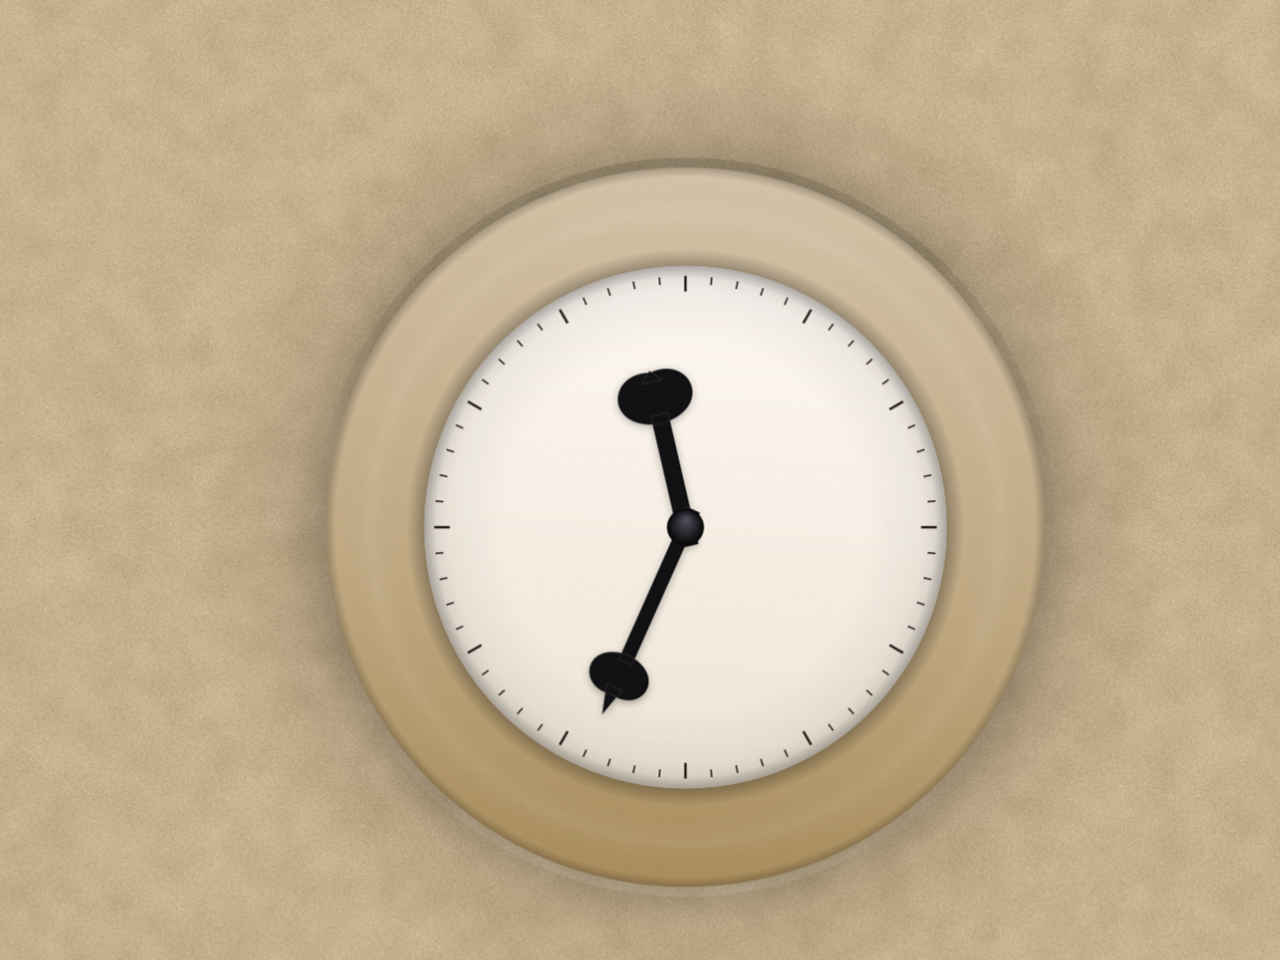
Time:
11h34
